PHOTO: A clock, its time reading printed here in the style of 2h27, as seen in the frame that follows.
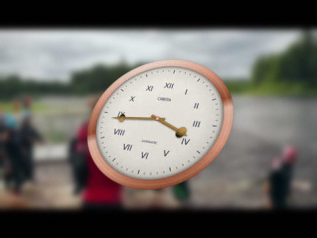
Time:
3h44
